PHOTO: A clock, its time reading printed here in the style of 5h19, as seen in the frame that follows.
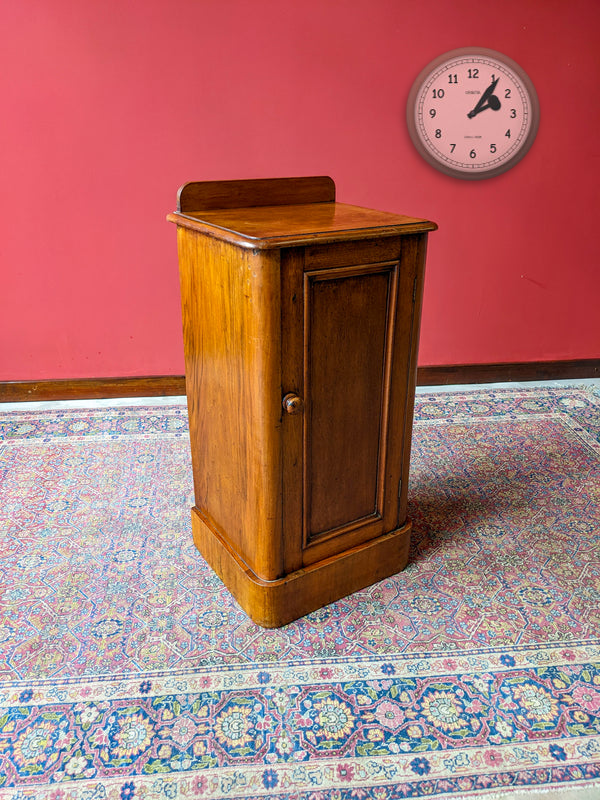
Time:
2h06
